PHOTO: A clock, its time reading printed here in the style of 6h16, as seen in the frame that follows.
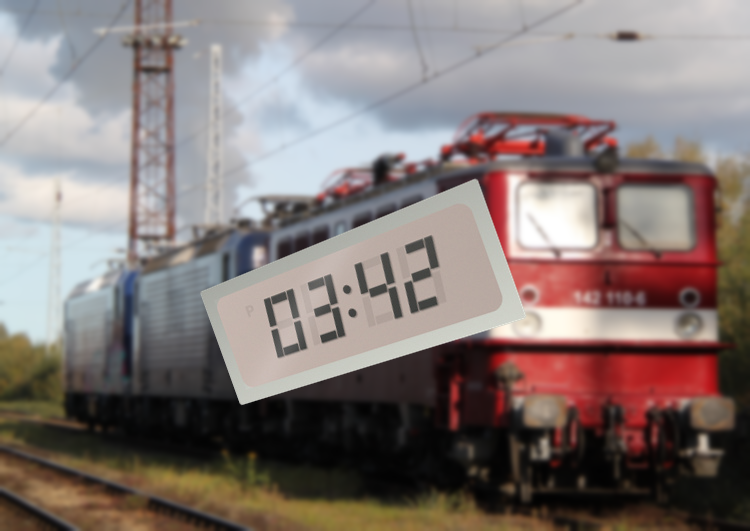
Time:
3h42
